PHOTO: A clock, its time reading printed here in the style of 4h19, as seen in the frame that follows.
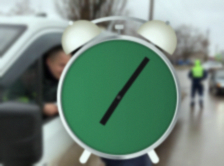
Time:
7h06
